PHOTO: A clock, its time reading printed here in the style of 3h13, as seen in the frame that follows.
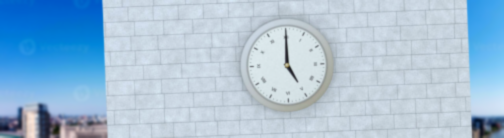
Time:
5h00
